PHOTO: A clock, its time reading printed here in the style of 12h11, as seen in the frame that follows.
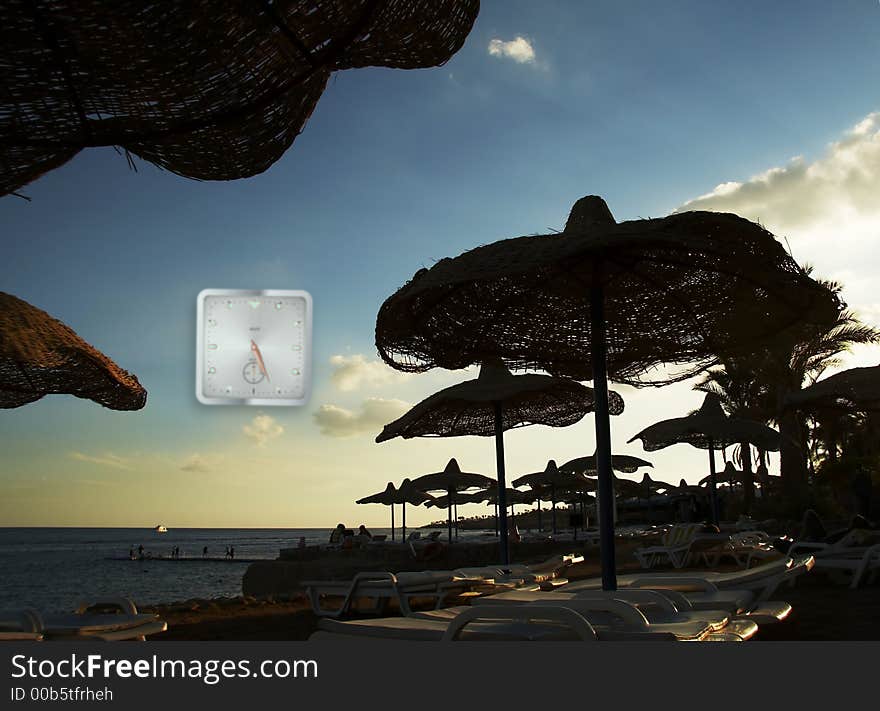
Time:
5h26
